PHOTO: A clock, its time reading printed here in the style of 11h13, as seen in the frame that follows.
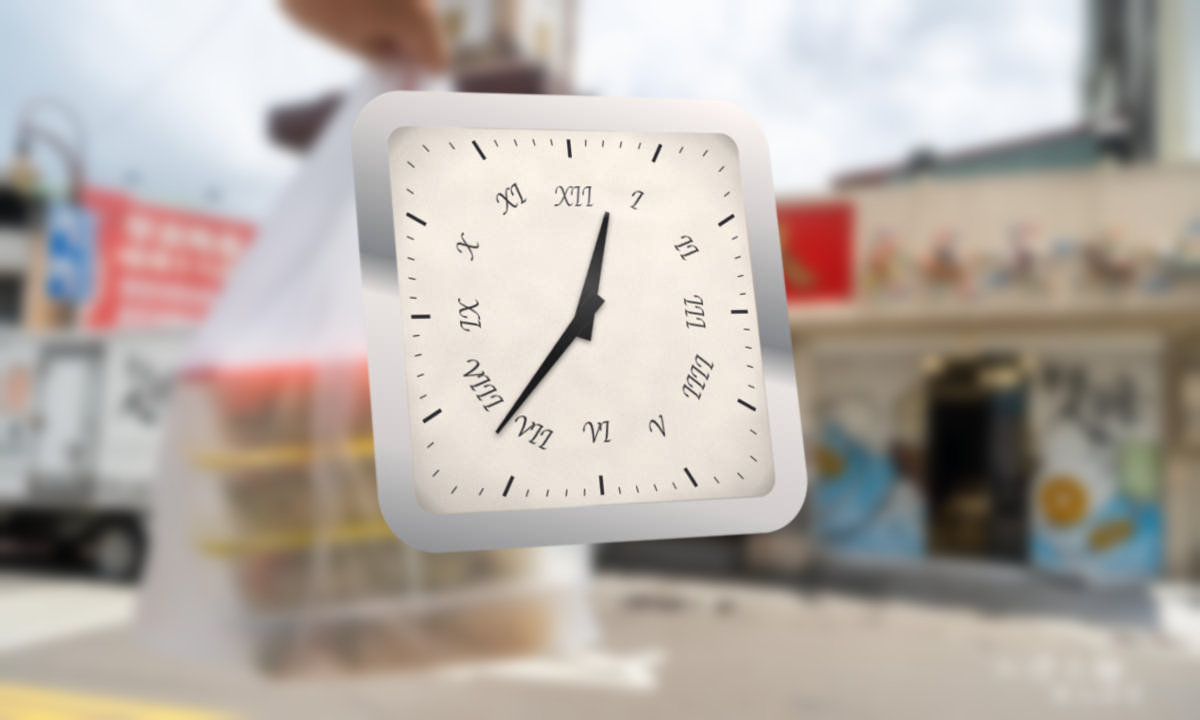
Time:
12h37
